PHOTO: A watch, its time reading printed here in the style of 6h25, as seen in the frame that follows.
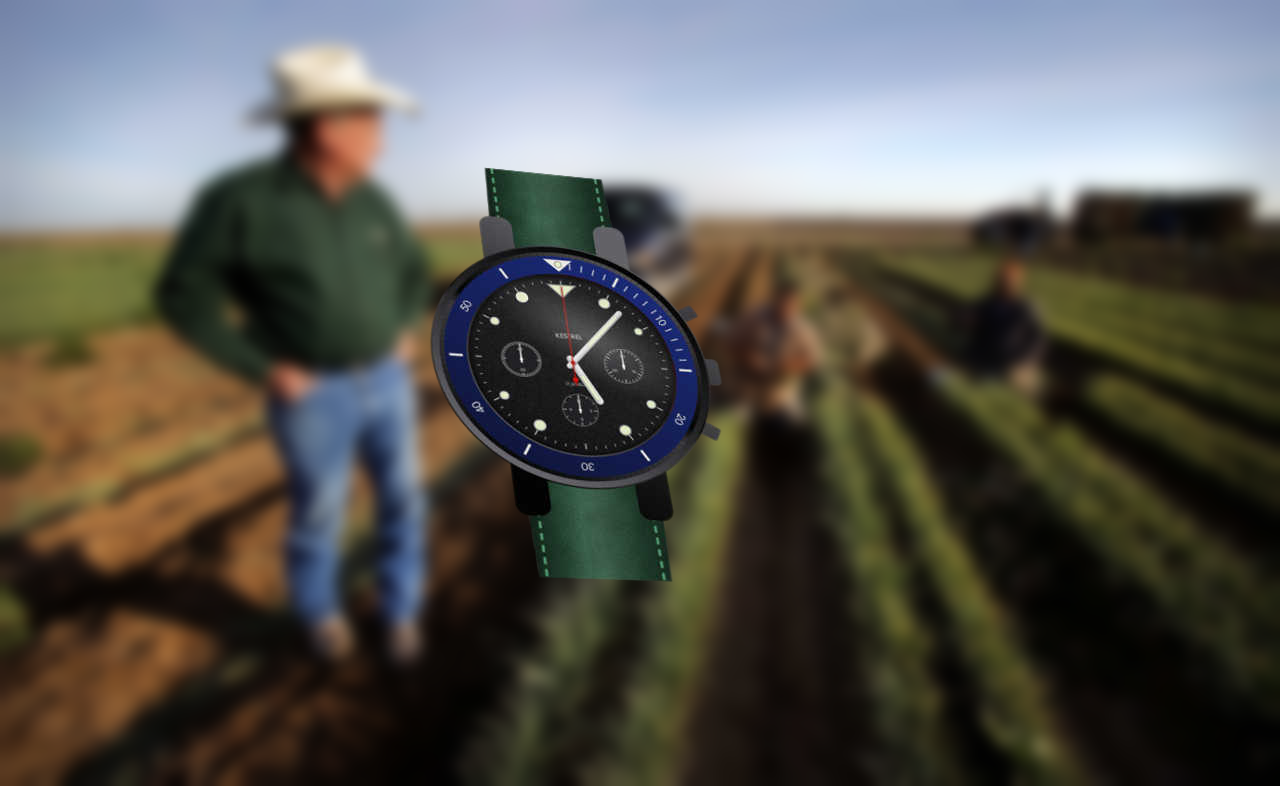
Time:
5h07
